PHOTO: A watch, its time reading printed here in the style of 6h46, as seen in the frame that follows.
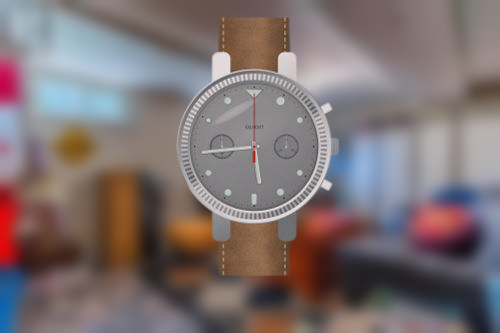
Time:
5h44
